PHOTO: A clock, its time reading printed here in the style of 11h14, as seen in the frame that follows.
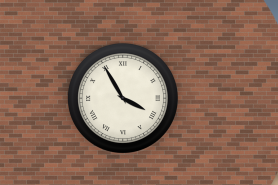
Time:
3h55
